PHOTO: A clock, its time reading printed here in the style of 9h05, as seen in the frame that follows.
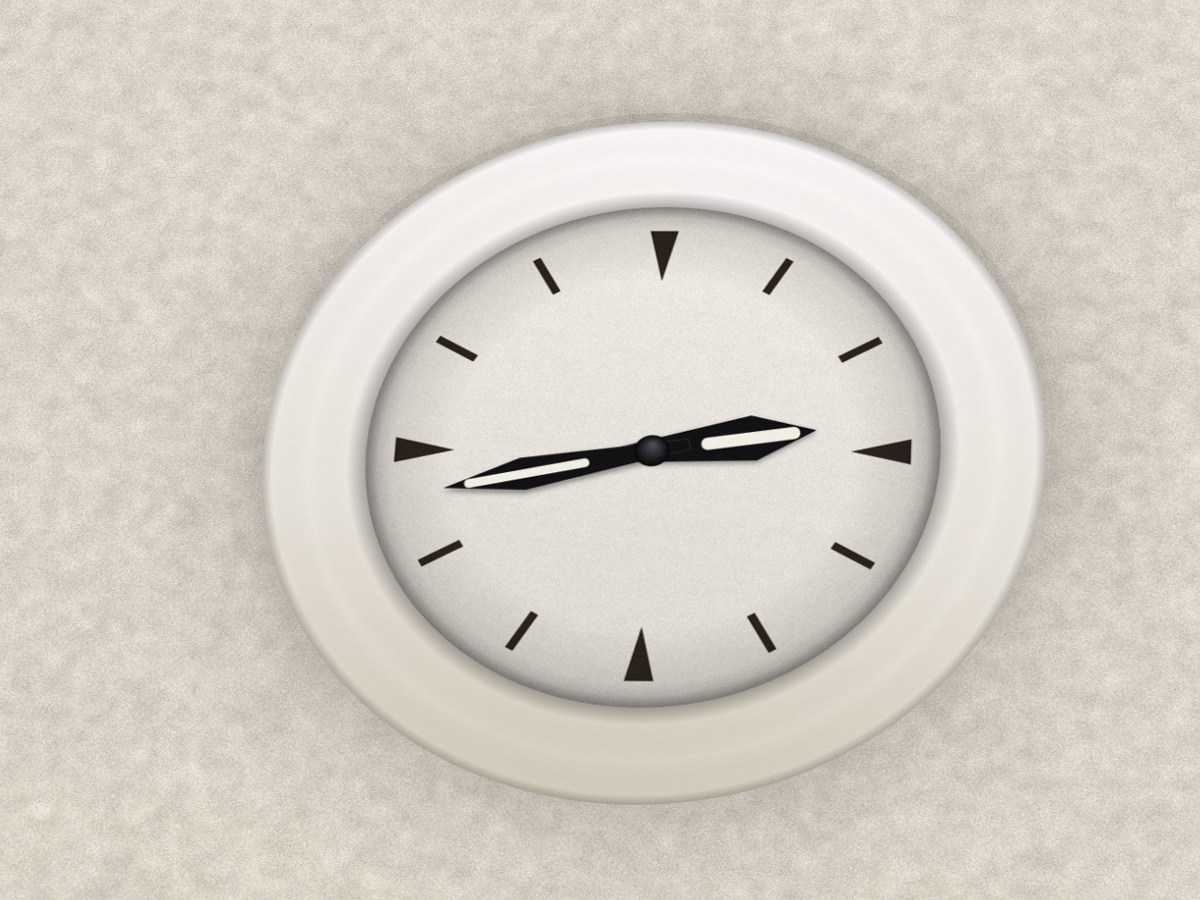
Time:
2h43
